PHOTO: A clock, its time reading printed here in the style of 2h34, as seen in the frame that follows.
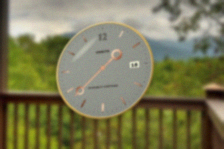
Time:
1h38
